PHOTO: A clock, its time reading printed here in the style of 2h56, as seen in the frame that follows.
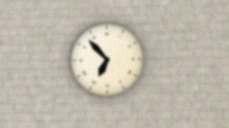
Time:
6h53
